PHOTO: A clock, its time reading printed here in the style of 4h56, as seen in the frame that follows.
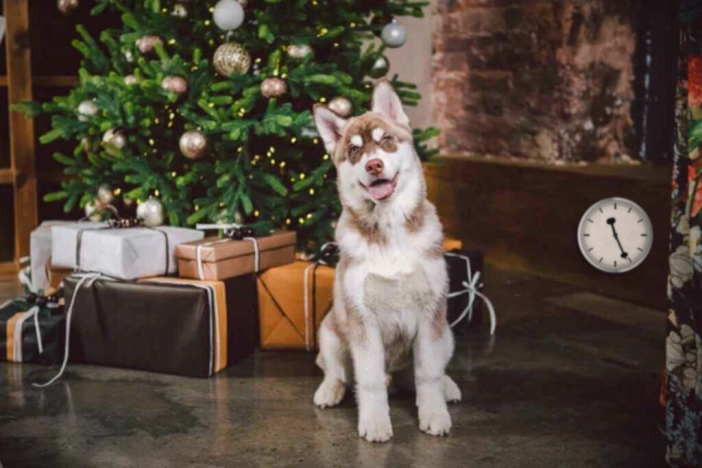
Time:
11h26
